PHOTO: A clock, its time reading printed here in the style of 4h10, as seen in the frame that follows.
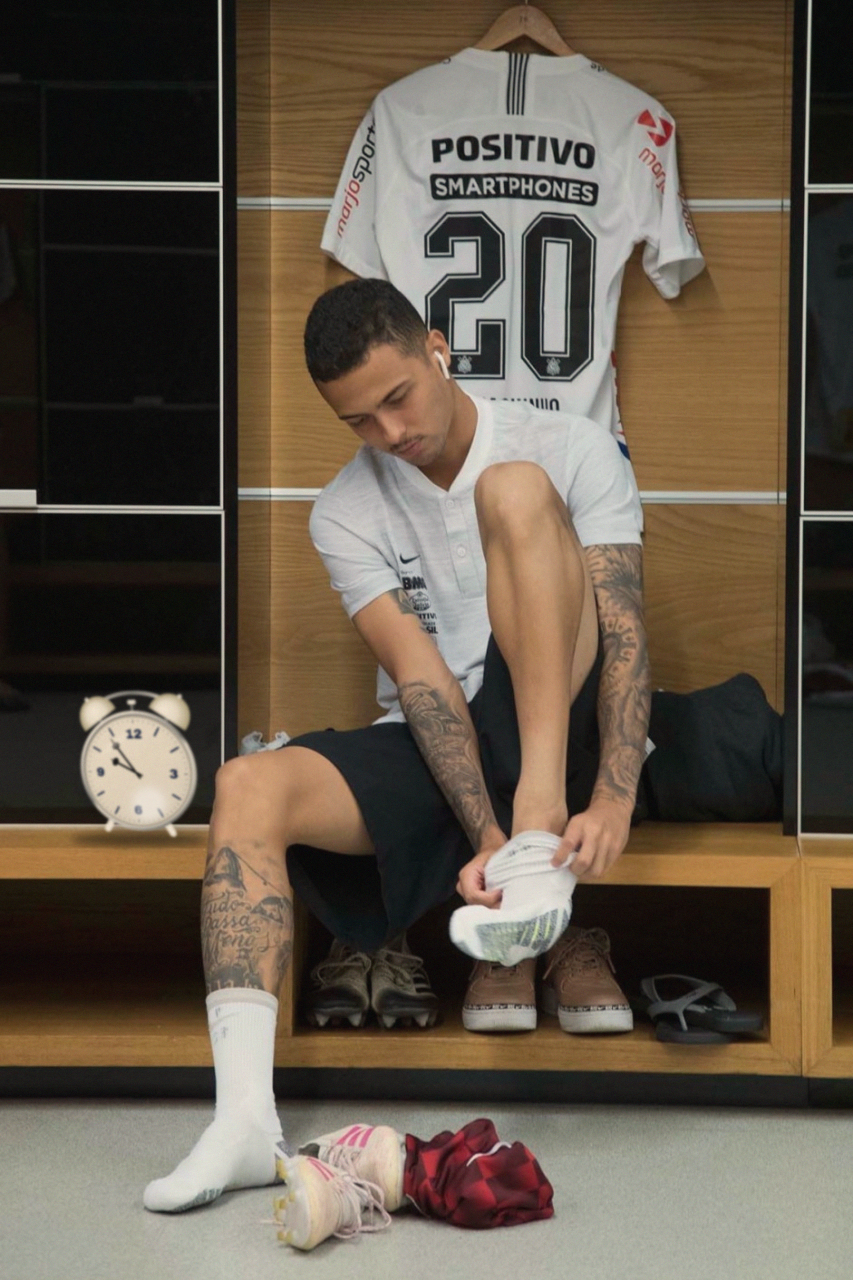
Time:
9h54
